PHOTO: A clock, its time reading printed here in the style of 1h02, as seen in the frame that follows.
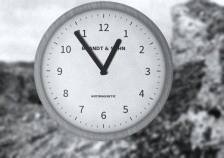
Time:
12h54
